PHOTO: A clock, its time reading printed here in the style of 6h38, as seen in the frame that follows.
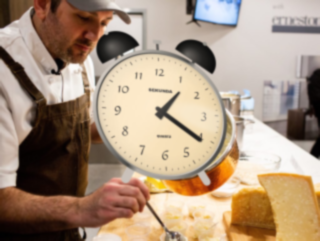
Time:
1h21
